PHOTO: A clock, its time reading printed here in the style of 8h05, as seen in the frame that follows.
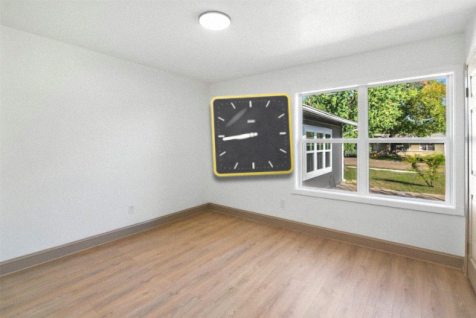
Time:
8h44
